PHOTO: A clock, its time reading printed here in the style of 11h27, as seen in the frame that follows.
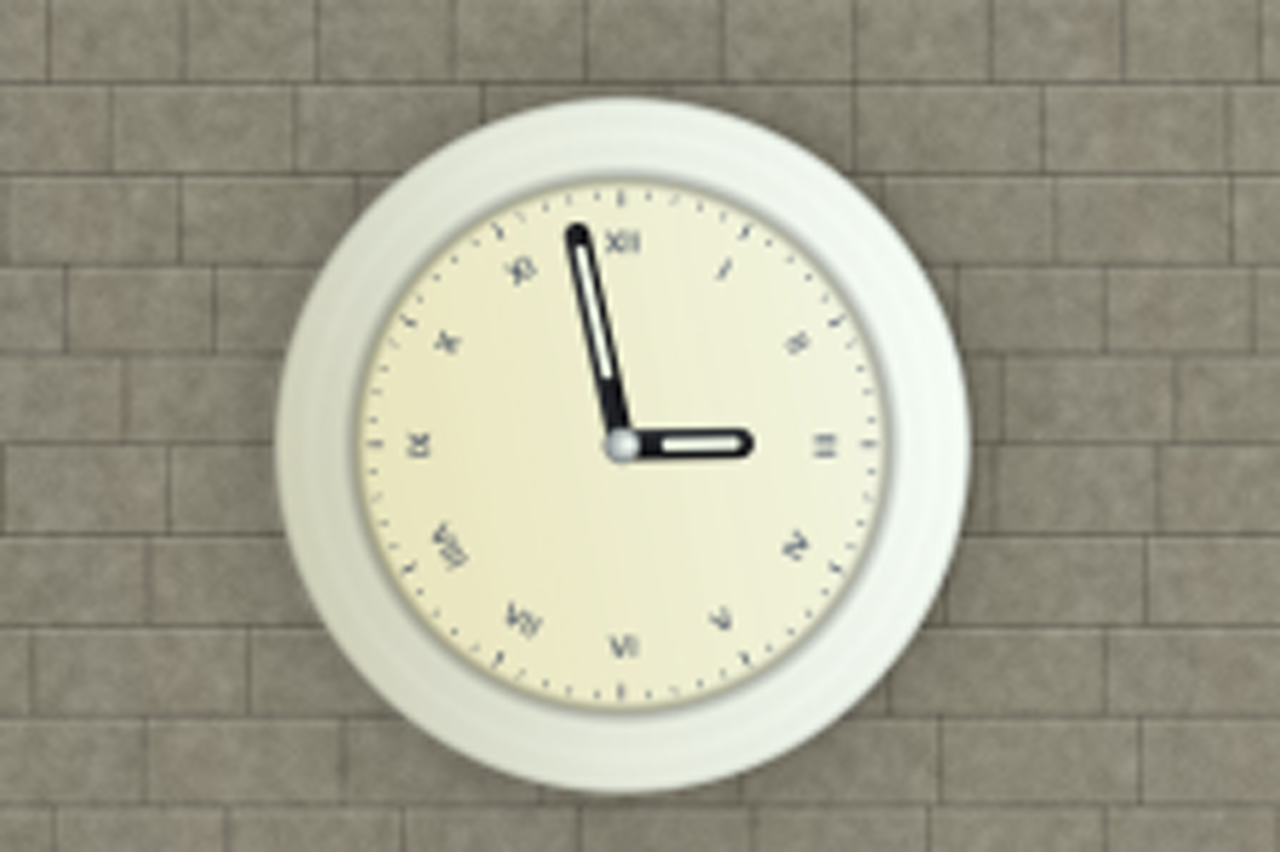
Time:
2h58
